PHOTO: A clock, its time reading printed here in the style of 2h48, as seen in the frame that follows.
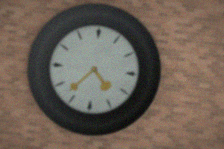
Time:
4h37
